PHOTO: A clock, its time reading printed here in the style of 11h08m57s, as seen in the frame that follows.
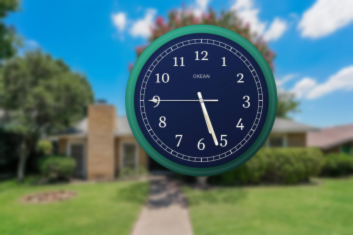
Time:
5h26m45s
